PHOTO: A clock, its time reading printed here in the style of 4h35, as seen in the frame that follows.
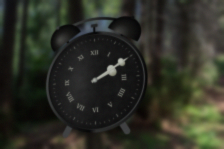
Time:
2h10
